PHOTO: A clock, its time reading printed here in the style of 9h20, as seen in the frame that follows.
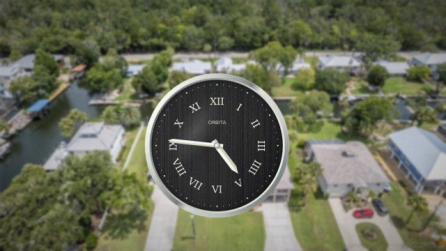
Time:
4h46
